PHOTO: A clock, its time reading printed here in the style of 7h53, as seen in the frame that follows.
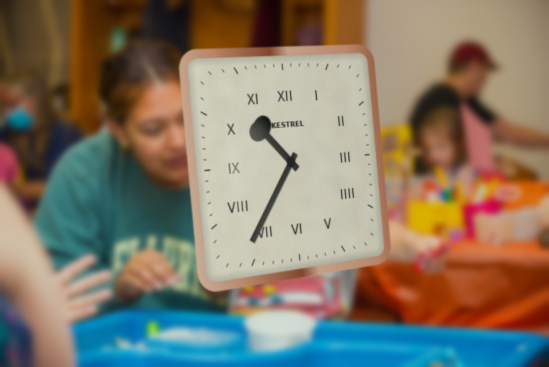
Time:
10h36
